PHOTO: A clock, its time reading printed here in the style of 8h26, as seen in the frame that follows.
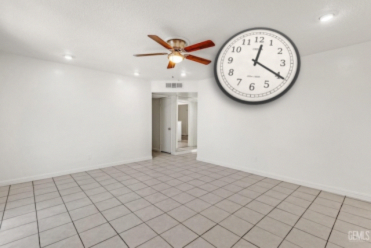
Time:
12h20
